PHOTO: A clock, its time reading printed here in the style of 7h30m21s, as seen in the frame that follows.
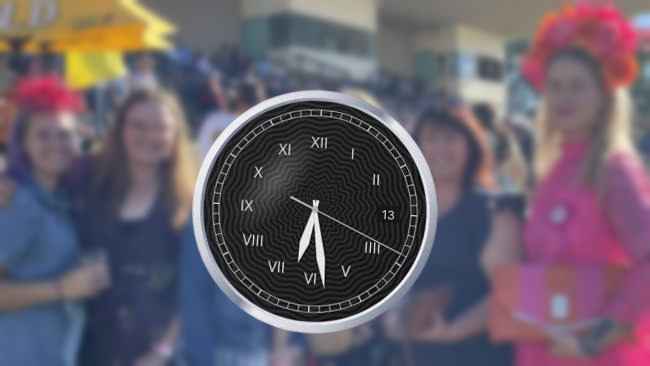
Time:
6h28m19s
